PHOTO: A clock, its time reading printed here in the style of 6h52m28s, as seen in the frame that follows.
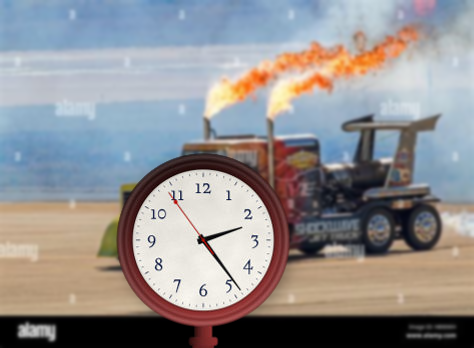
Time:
2h23m54s
